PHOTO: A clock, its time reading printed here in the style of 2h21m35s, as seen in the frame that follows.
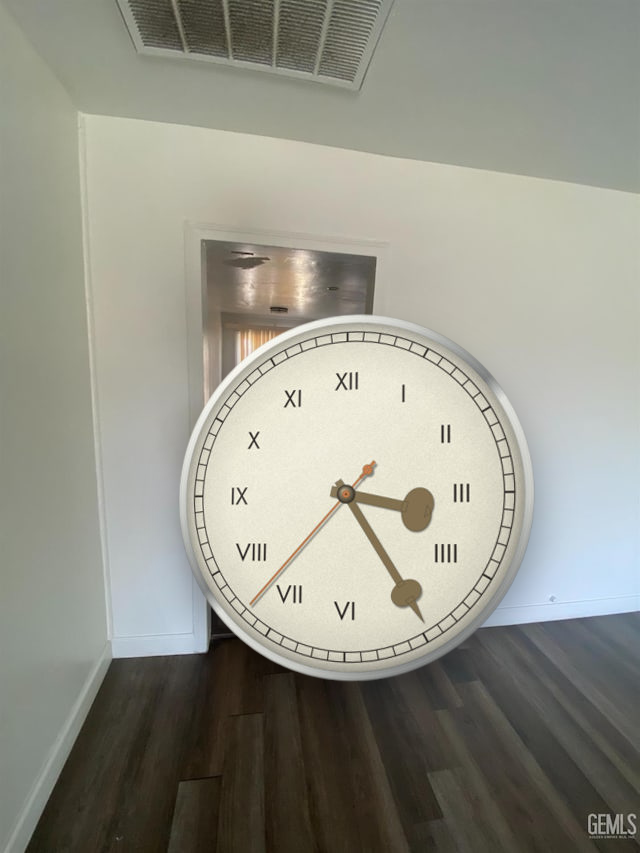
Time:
3h24m37s
